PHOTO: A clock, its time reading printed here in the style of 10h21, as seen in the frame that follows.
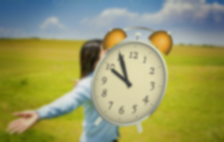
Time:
9h55
